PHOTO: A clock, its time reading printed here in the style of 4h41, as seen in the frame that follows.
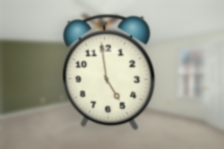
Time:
4h59
